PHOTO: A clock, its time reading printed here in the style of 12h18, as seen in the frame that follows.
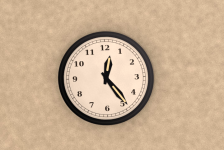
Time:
12h24
